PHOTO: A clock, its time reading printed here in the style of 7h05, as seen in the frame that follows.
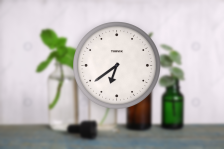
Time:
6h39
